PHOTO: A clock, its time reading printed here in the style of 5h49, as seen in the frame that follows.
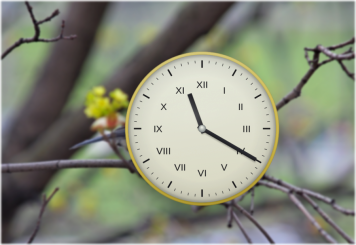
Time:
11h20
